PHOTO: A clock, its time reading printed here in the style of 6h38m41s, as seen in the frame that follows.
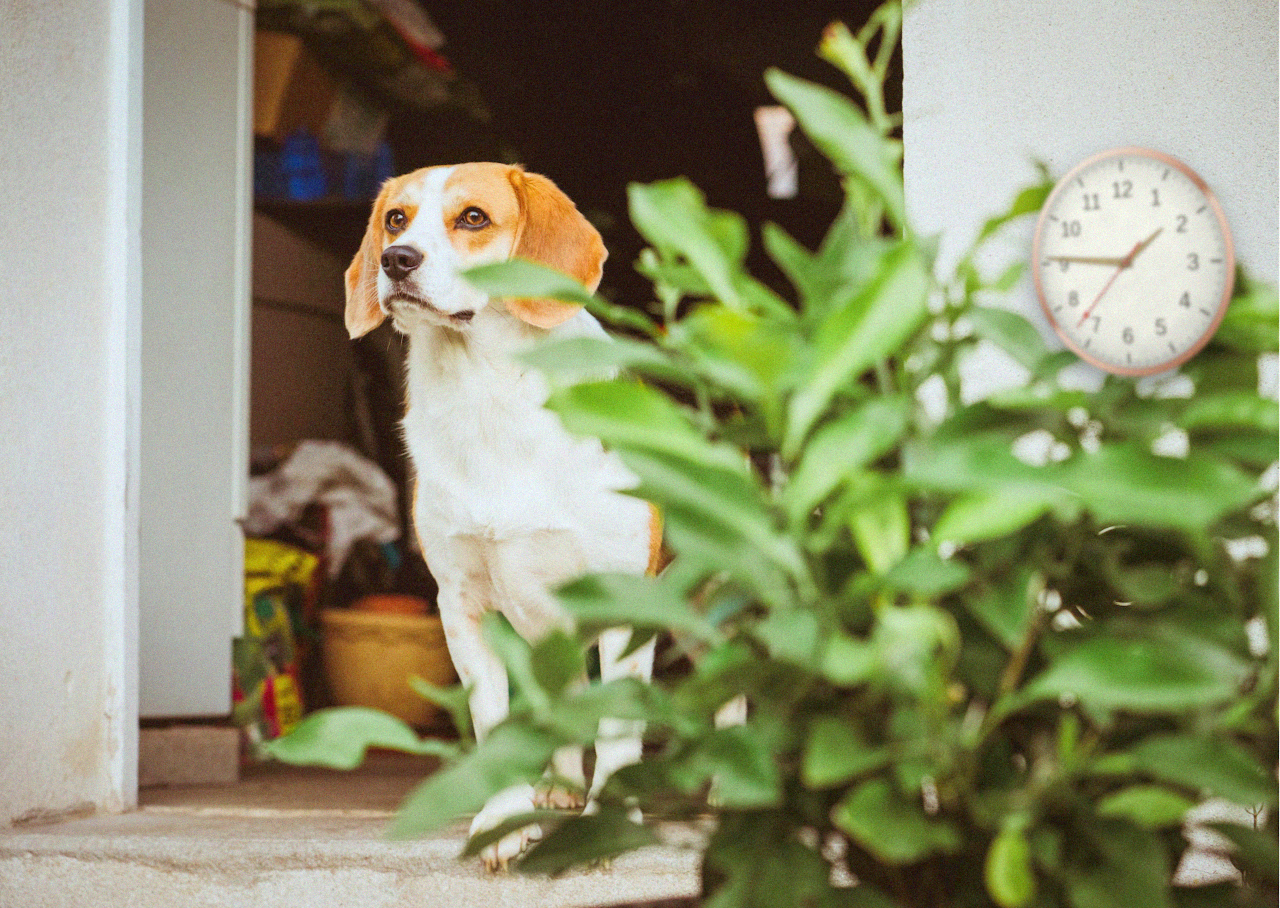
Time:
1h45m37s
